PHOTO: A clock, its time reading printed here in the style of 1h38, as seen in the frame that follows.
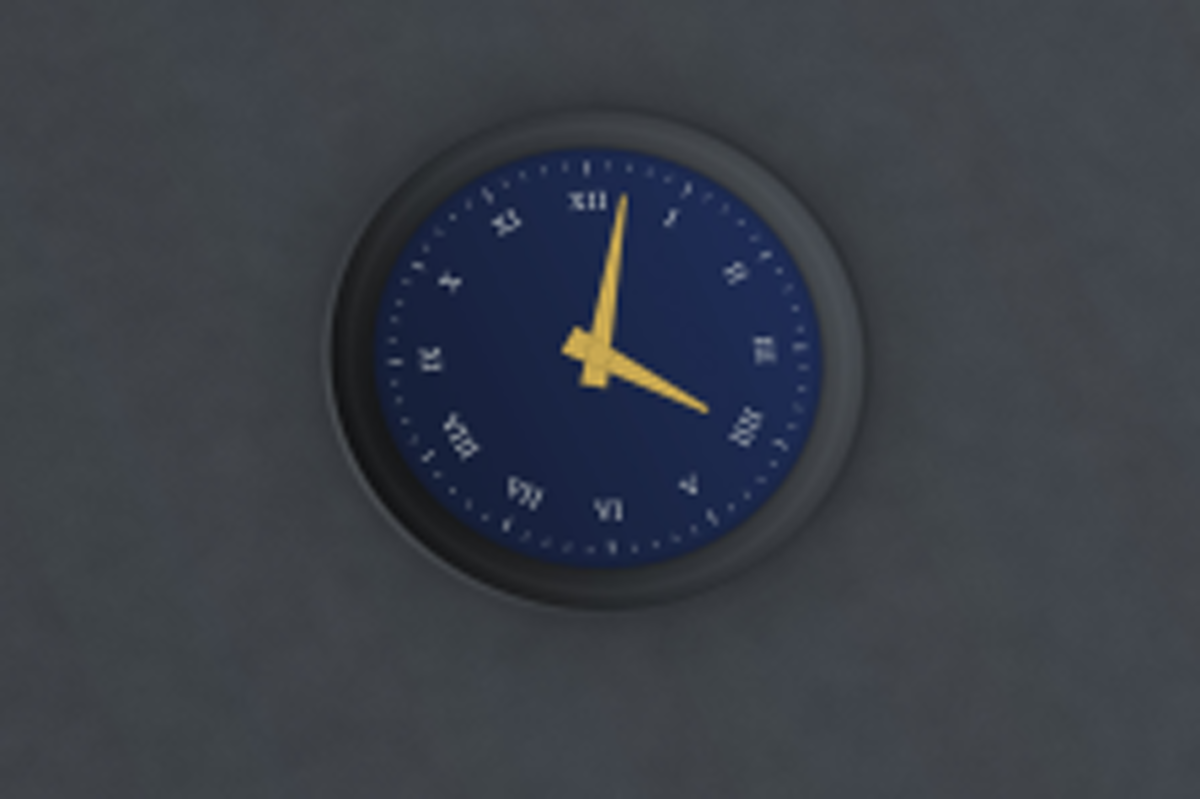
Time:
4h02
